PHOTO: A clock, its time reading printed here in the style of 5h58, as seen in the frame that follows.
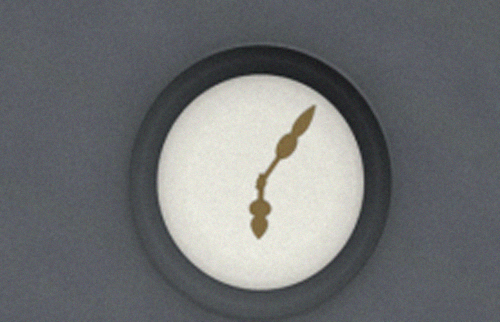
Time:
6h06
